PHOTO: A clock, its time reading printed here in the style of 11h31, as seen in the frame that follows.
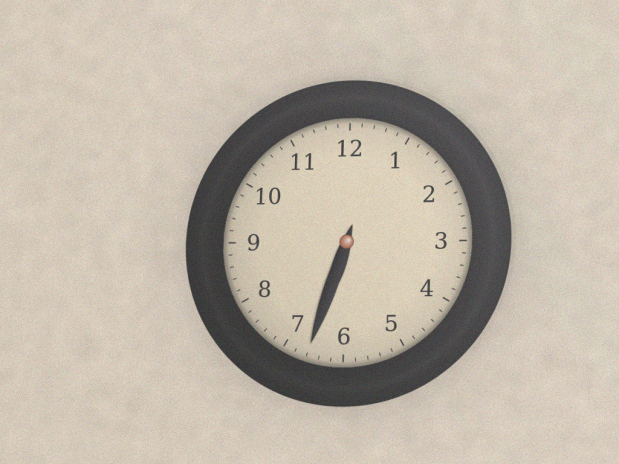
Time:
6h33
